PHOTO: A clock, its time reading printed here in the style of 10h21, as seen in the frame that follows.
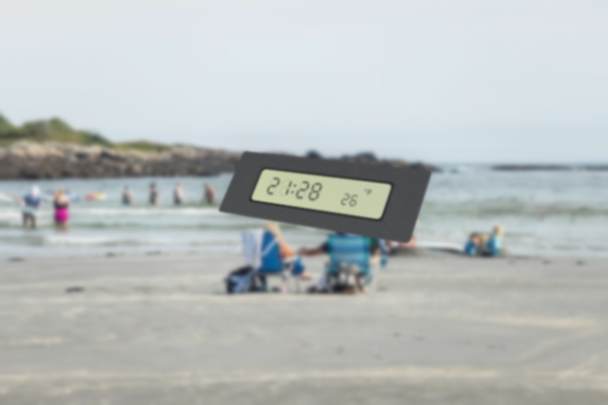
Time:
21h28
